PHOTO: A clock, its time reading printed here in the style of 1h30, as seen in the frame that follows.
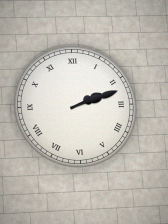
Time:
2h12
